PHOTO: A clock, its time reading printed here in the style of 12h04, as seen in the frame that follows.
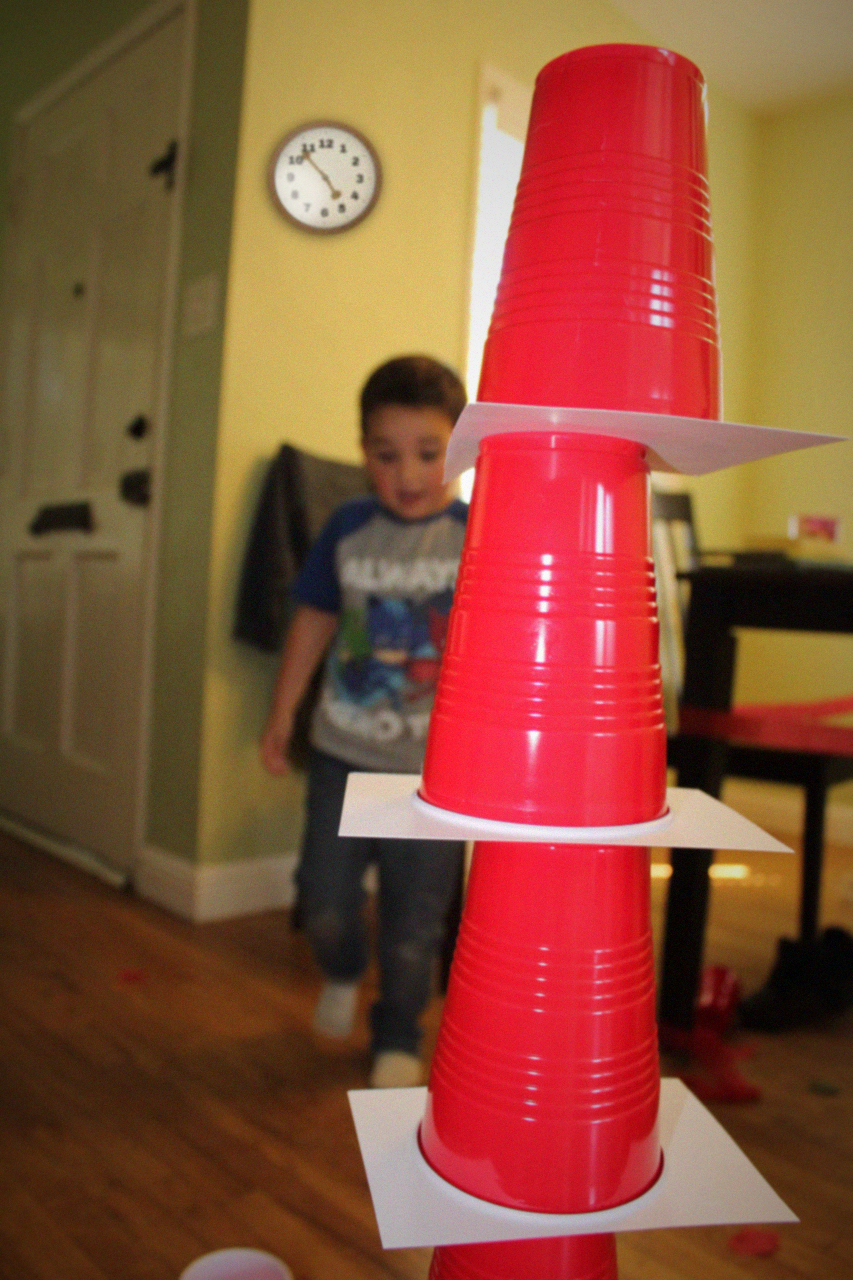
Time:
4h53
